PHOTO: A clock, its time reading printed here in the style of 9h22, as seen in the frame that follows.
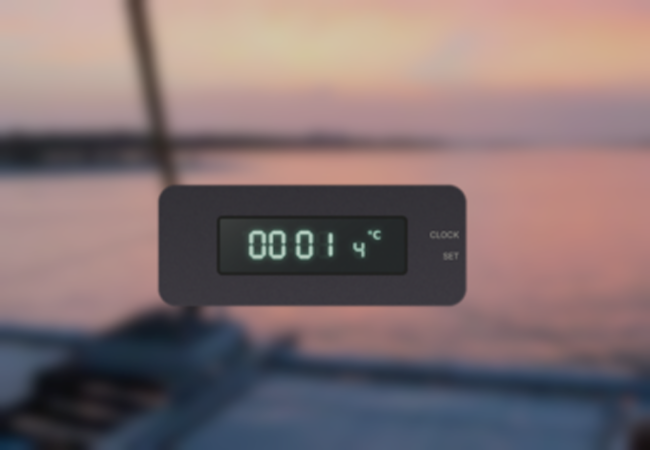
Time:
0h01
